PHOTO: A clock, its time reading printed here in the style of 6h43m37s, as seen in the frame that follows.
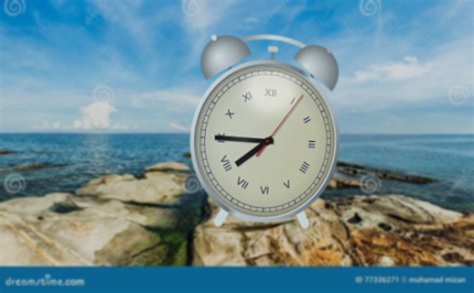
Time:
7h45m06s
